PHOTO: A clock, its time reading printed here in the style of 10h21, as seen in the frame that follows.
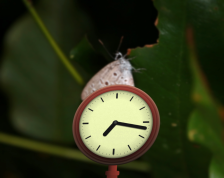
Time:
7h17
